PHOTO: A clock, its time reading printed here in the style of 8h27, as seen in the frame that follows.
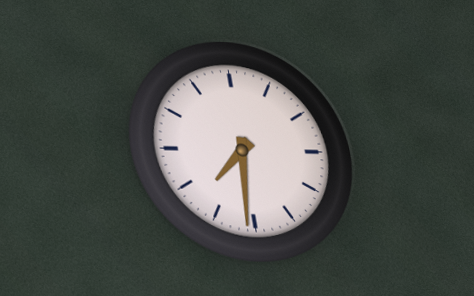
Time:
7h31
